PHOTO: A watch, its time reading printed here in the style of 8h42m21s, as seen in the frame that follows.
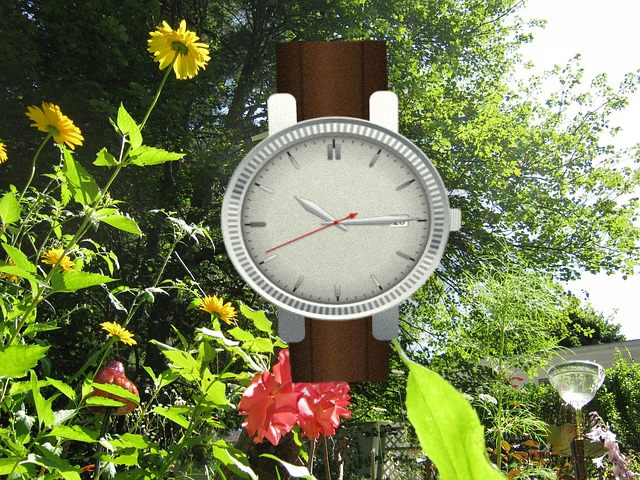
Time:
10h14m41s
